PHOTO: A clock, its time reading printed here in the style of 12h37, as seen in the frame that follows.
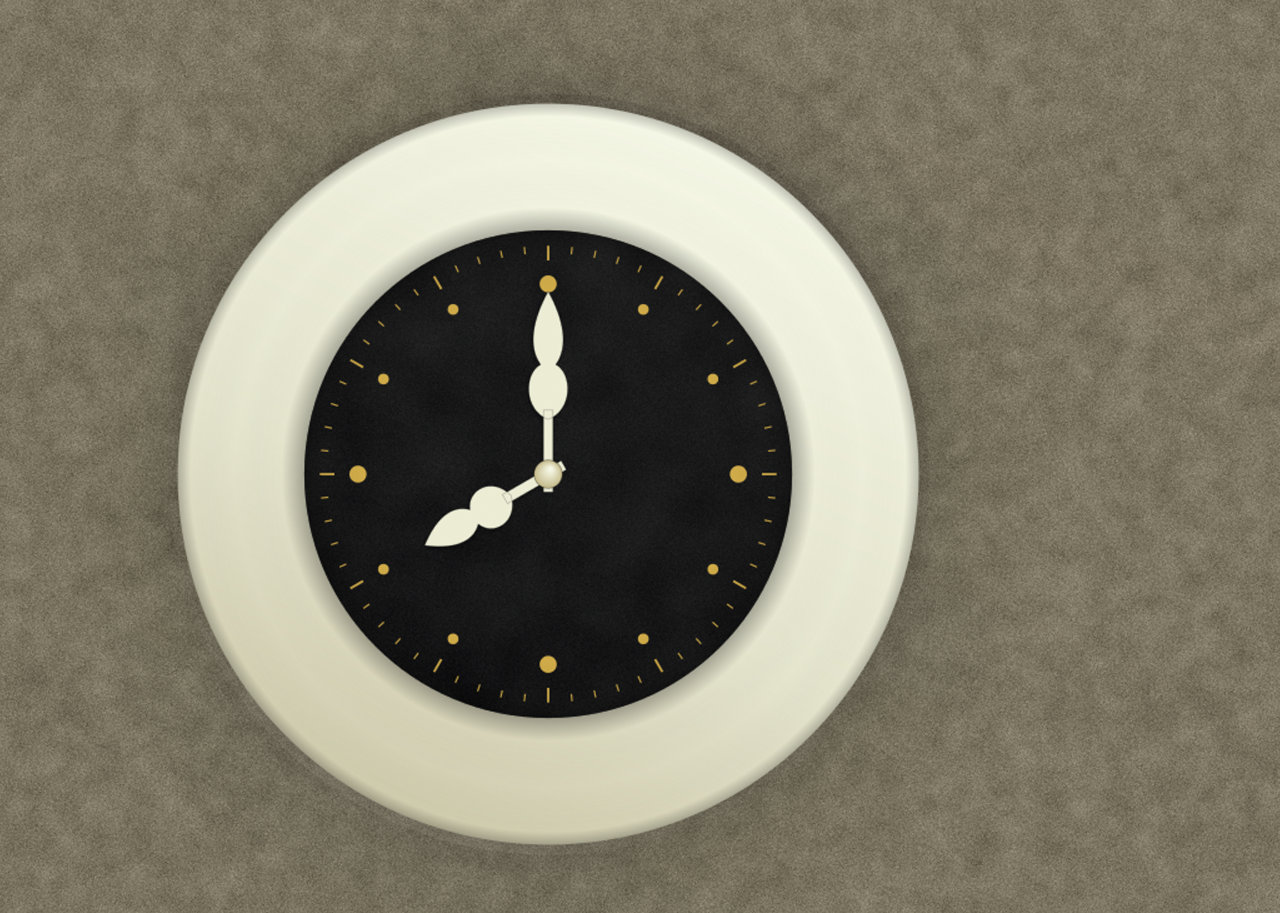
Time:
8h00
